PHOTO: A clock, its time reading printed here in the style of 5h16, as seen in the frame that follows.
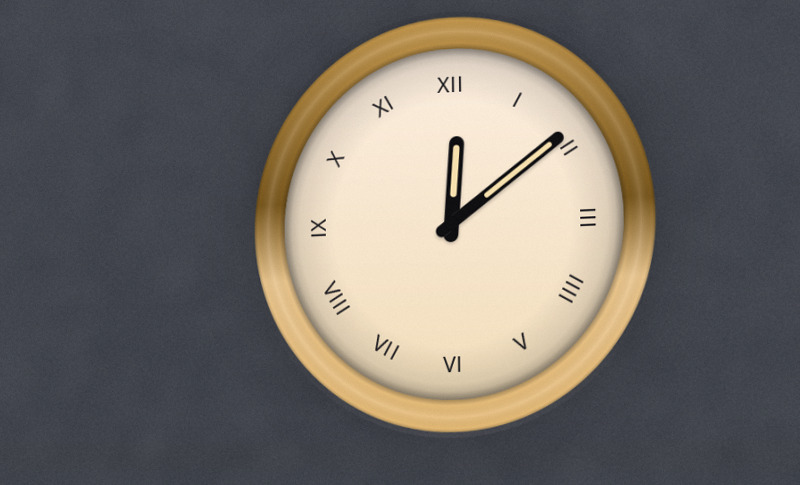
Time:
12h09
